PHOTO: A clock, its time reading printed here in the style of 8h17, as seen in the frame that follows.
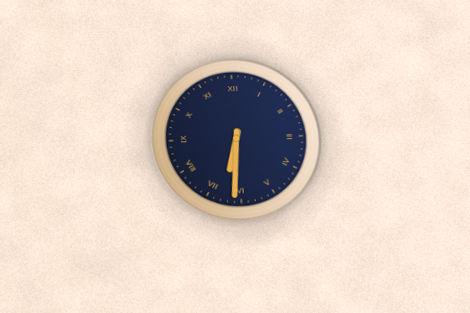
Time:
6h31
